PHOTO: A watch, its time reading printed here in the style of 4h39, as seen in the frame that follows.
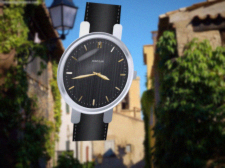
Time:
3h43
